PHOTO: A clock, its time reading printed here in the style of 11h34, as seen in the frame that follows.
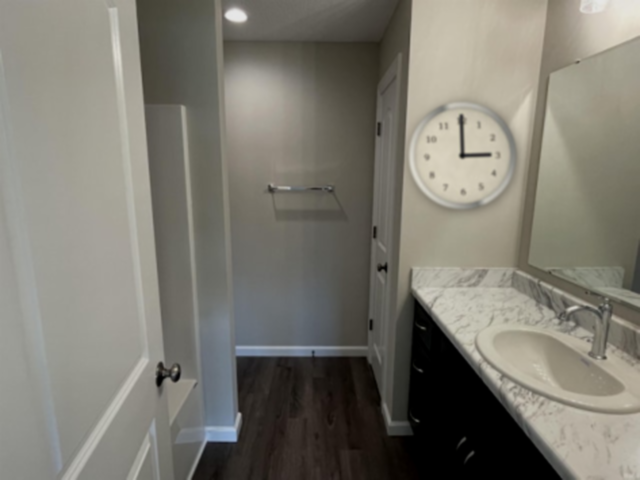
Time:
3h00
